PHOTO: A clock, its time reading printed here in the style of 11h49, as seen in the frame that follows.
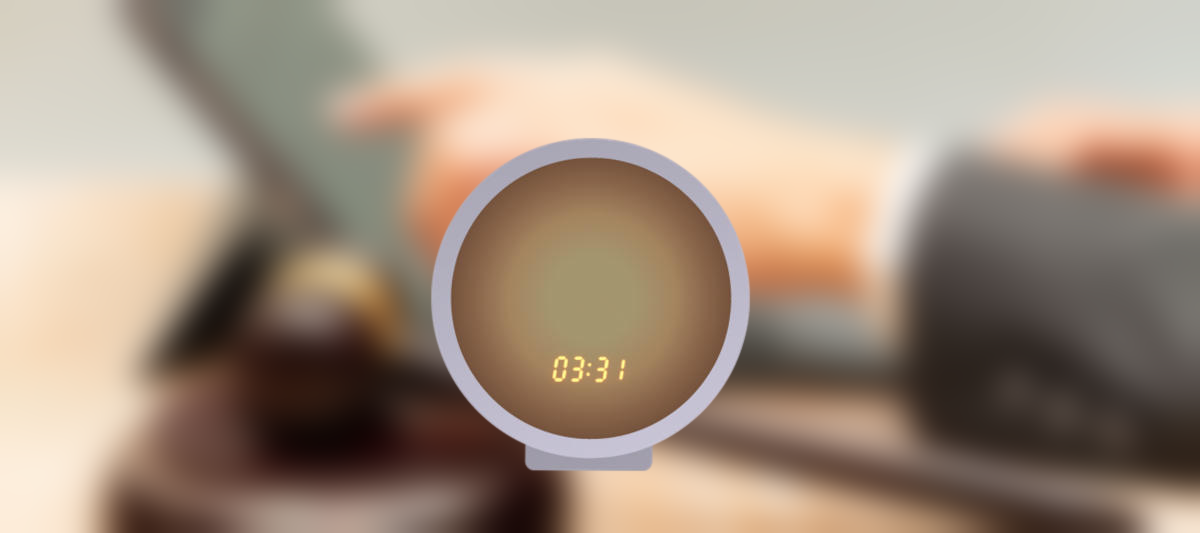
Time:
3h31
